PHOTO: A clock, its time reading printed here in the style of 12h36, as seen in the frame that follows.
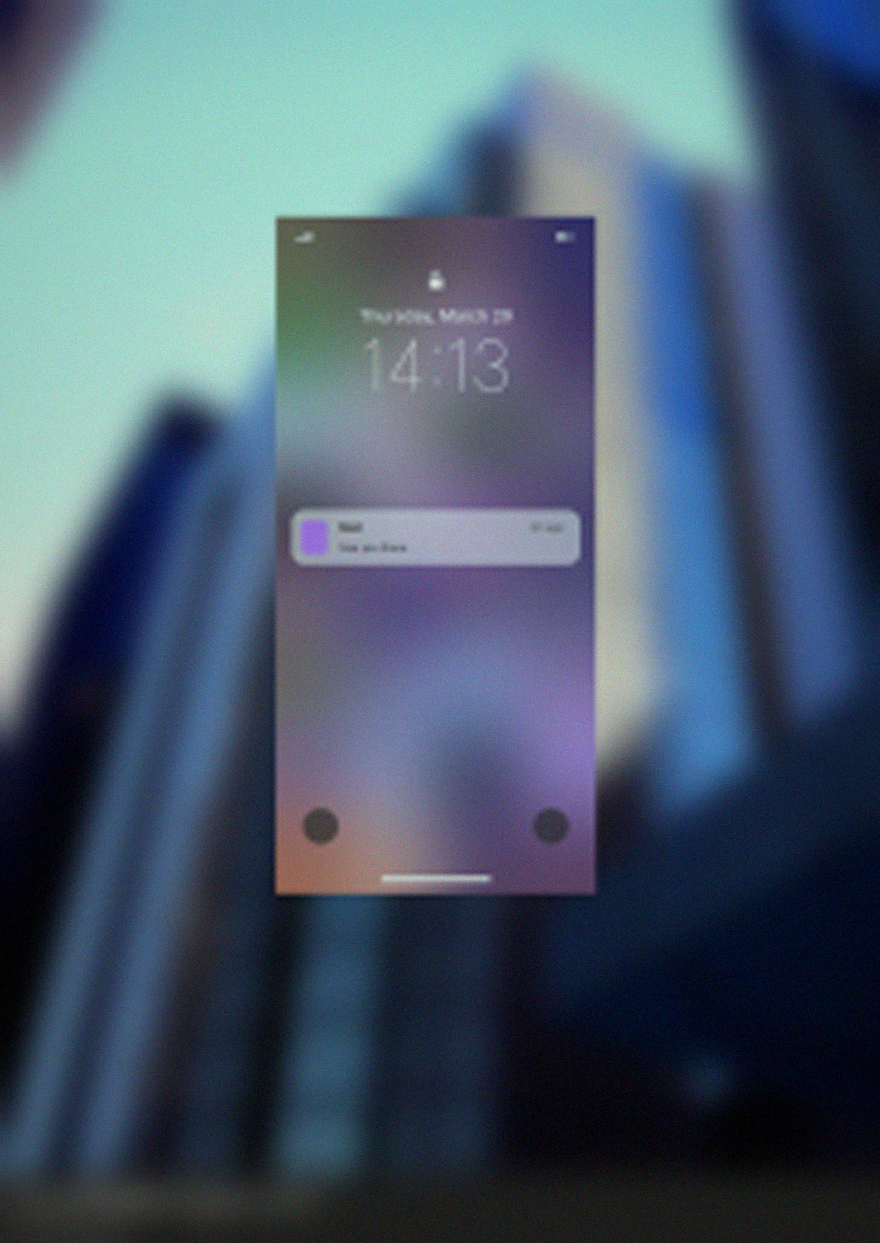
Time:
14h13
